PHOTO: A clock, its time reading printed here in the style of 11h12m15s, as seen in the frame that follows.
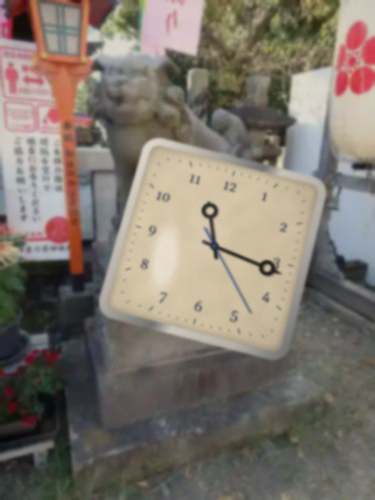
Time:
11h16m23s
